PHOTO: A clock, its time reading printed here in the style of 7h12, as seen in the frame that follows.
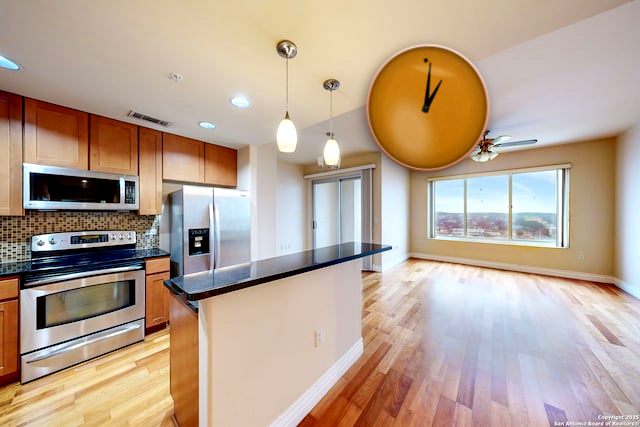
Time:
1h01
